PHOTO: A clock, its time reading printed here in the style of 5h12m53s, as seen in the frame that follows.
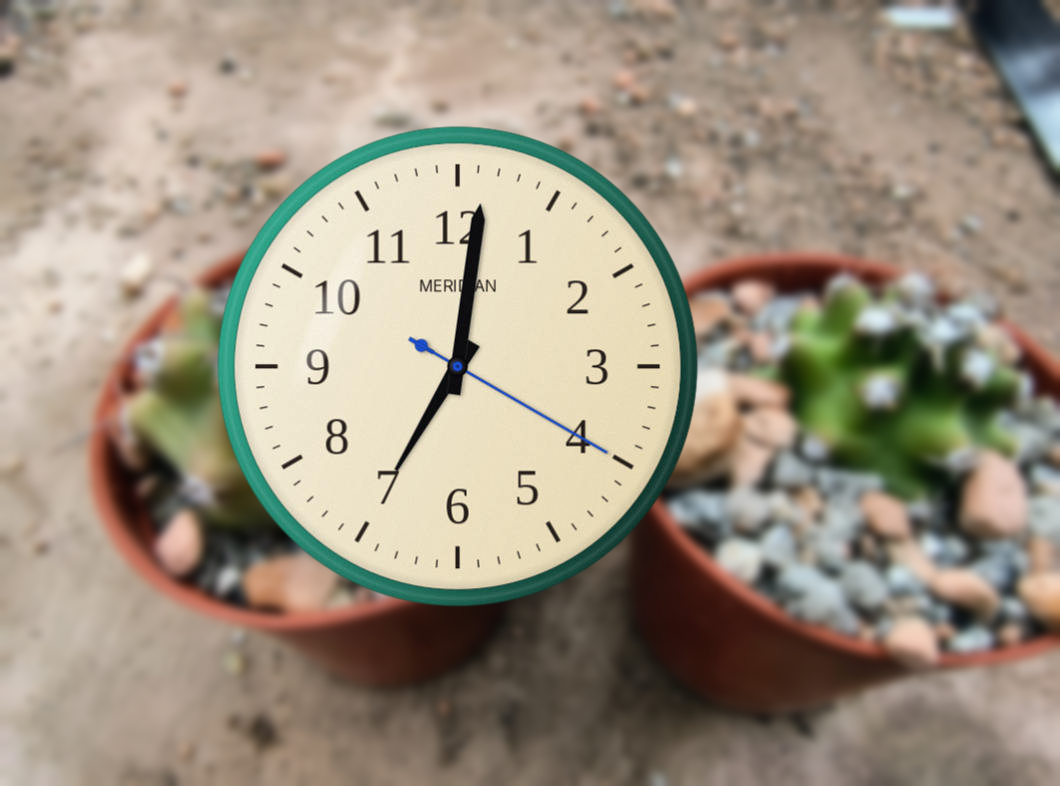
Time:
7h01m20s
